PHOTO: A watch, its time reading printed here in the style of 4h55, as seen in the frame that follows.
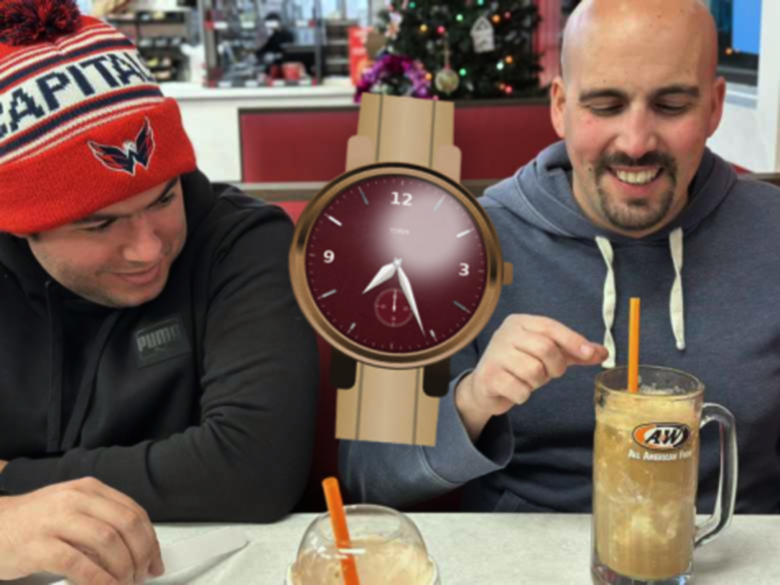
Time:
7h26
